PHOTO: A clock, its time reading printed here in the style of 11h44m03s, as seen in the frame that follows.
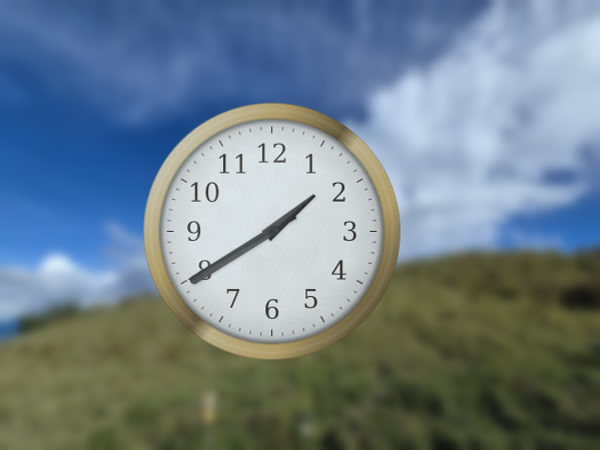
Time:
1h39m40s
